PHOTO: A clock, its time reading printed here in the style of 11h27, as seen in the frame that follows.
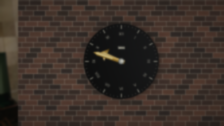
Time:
9h48
